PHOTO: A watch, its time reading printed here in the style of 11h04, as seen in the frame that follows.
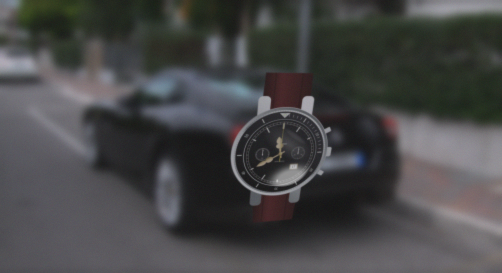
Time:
11h40
